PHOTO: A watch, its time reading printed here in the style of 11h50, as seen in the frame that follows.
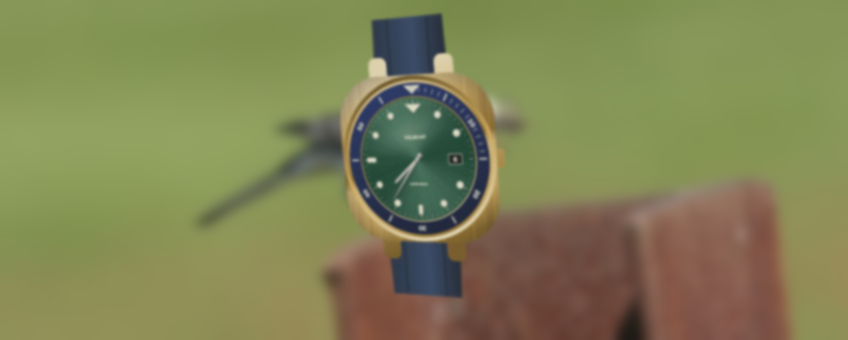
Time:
7h36
